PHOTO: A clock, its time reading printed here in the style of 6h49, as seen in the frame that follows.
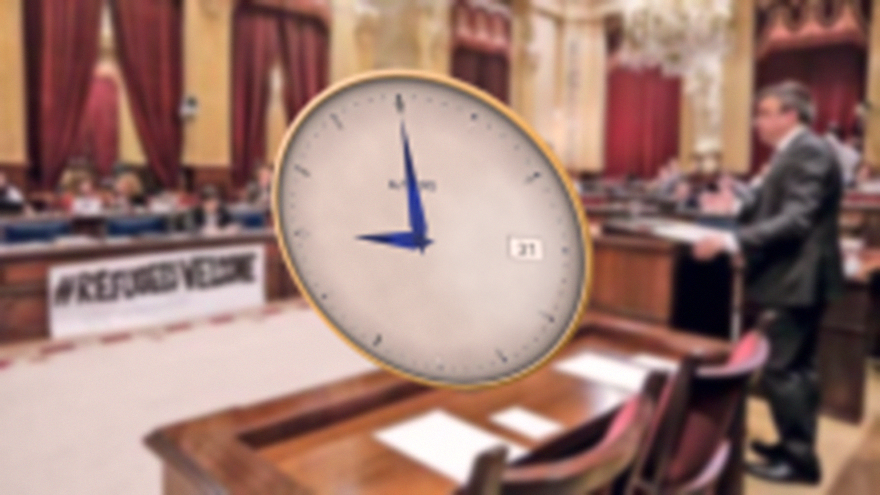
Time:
9h00
